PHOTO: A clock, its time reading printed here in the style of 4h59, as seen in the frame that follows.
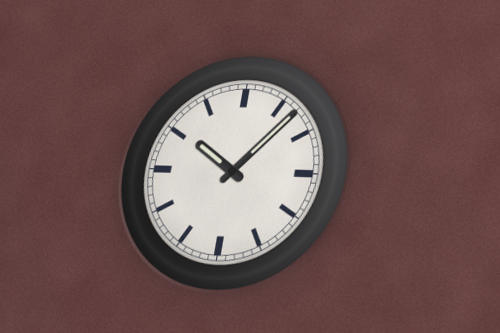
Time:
10h07
